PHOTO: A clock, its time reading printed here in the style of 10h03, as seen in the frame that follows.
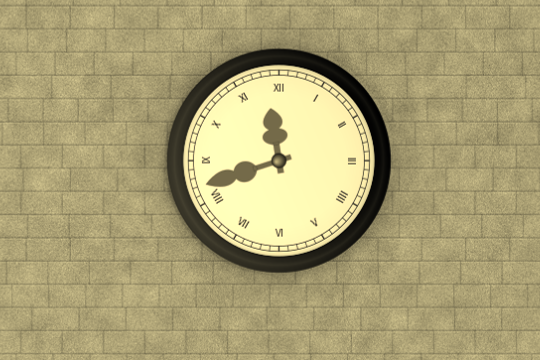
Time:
11h42
